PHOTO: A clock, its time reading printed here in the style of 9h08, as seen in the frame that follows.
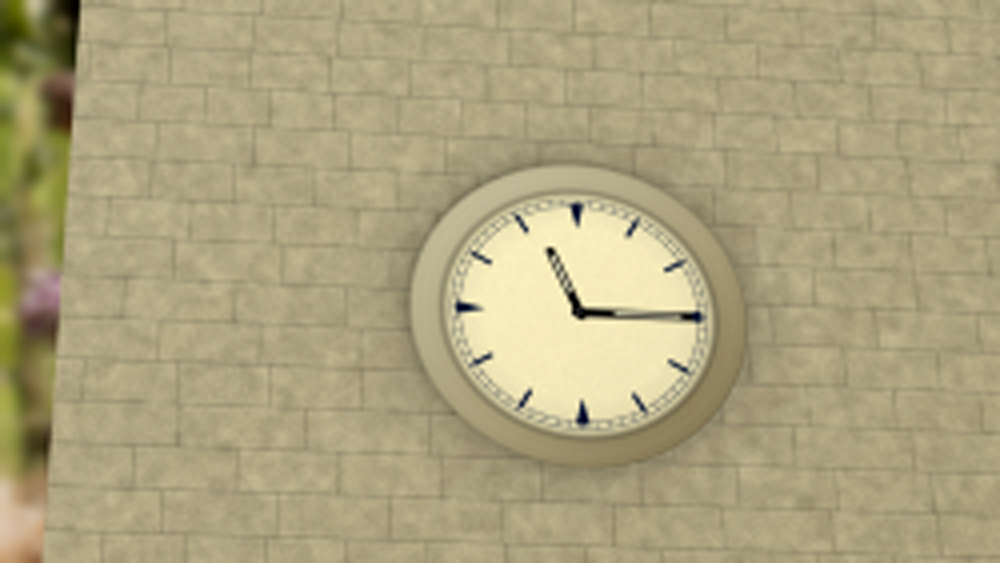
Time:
11h15
